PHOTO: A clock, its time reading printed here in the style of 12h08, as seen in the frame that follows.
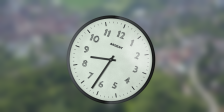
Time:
8h32
